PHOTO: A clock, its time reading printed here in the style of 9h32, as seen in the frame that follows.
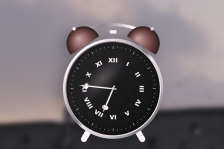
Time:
6h46
